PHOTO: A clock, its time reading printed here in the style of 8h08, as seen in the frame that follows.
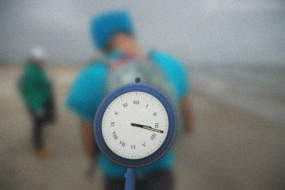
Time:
3h17
